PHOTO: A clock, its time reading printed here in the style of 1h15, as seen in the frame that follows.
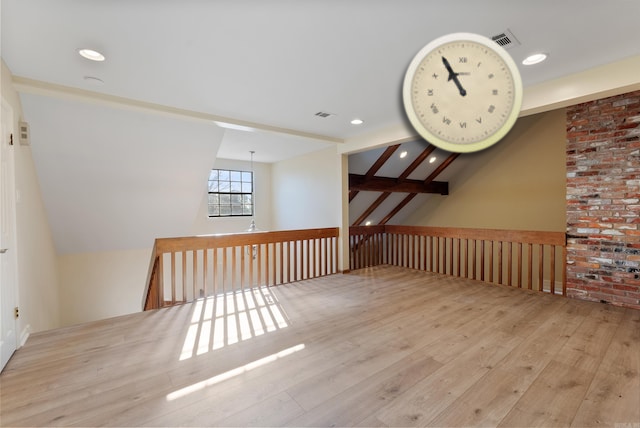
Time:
10h55
